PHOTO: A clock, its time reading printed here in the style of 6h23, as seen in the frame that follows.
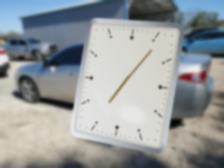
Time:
7h06
